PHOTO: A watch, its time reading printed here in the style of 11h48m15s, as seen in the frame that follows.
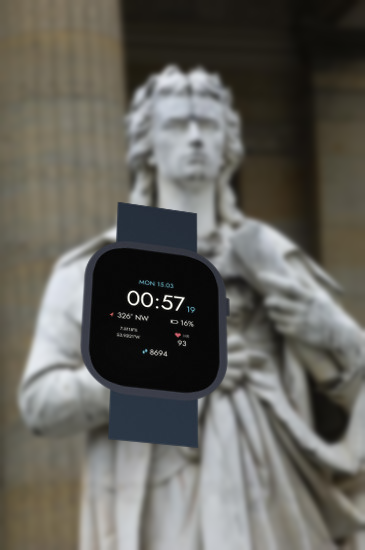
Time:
0h57m19s
